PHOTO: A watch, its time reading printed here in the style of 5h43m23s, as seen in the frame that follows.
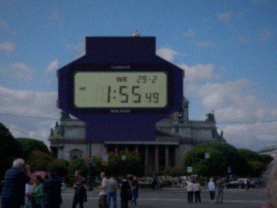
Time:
1h55m49s
